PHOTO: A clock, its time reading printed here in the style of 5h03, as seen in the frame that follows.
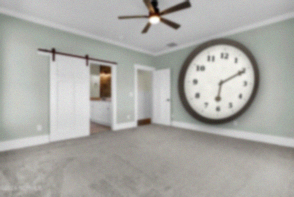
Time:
6h10
